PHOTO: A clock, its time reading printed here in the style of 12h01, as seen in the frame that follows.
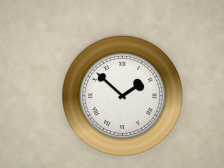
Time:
1h52
